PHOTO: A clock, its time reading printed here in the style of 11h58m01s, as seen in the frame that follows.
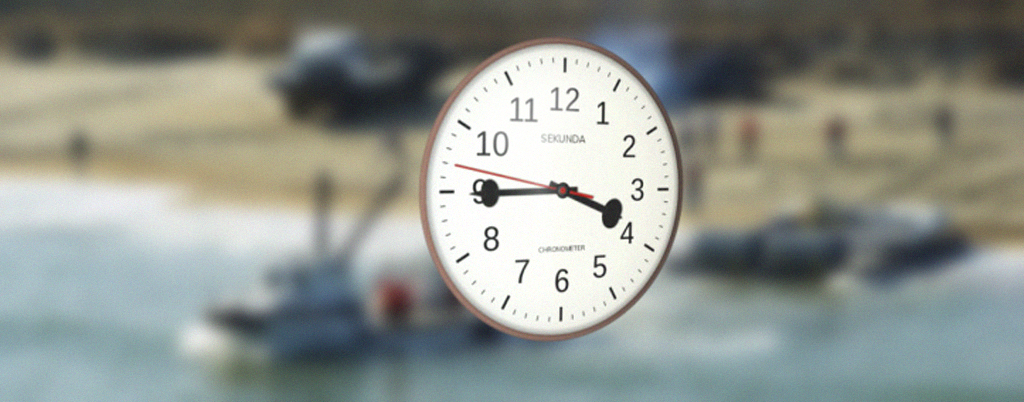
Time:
3h44m47s
